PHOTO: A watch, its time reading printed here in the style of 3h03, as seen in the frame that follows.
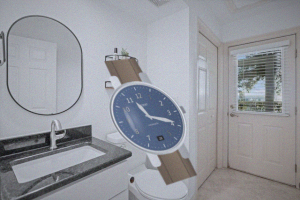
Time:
11h19
